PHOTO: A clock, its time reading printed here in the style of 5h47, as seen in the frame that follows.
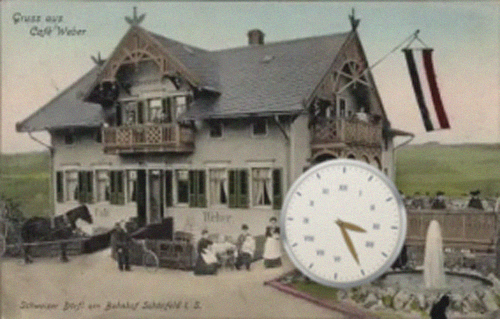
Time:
3h25
